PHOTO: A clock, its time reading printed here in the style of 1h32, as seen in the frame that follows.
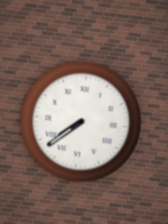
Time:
7h38
